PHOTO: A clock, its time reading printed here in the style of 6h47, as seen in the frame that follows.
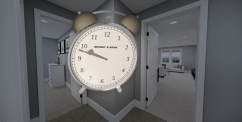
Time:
9h48
